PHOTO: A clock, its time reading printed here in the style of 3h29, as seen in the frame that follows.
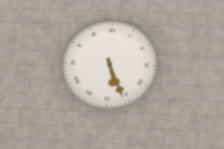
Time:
5h26
